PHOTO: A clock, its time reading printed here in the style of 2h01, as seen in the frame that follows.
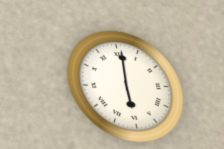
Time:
6h01
